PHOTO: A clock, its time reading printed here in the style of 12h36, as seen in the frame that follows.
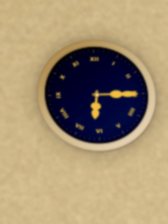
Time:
6h15
